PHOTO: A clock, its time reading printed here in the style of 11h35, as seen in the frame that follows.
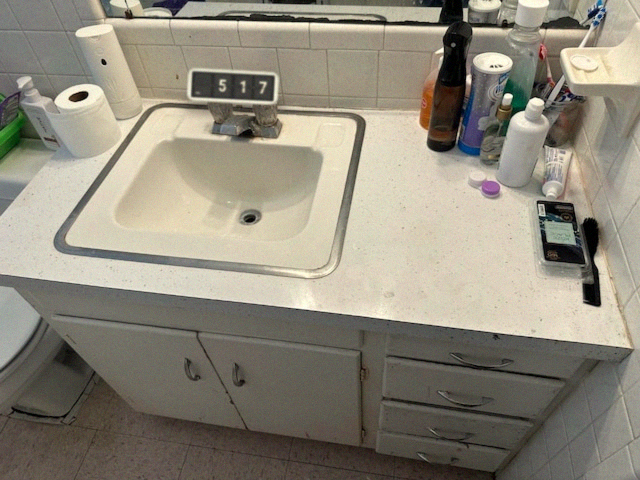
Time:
5h17
